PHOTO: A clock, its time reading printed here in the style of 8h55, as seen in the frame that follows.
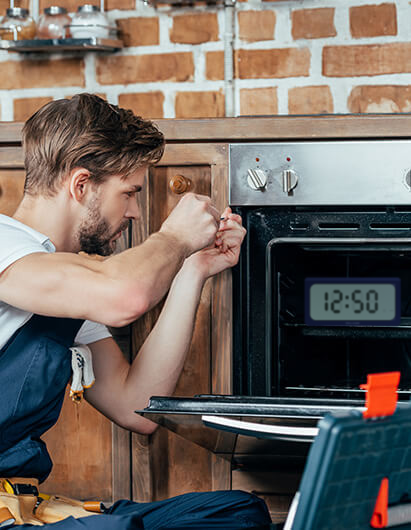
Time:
12h50
